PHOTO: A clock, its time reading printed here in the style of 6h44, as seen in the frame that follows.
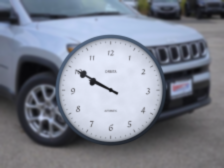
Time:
9h50
